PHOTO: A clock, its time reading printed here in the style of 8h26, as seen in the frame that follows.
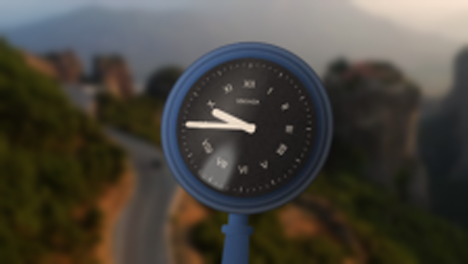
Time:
9h45
